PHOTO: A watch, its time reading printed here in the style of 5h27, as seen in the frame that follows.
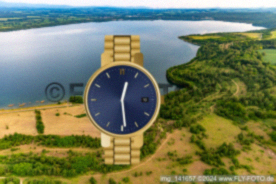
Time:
12h29
